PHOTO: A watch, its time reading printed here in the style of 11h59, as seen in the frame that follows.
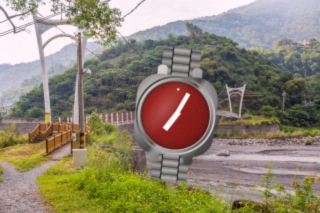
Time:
7h04
